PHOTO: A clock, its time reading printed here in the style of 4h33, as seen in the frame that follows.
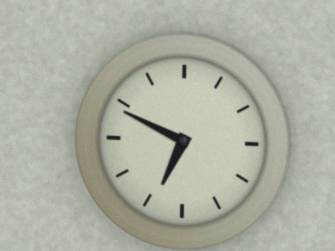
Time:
6h49
